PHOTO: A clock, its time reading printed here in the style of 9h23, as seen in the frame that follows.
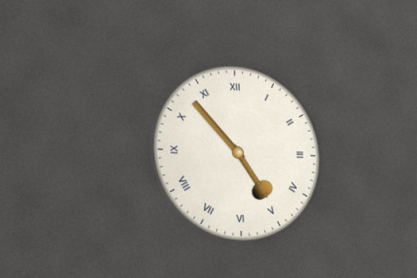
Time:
4h53
